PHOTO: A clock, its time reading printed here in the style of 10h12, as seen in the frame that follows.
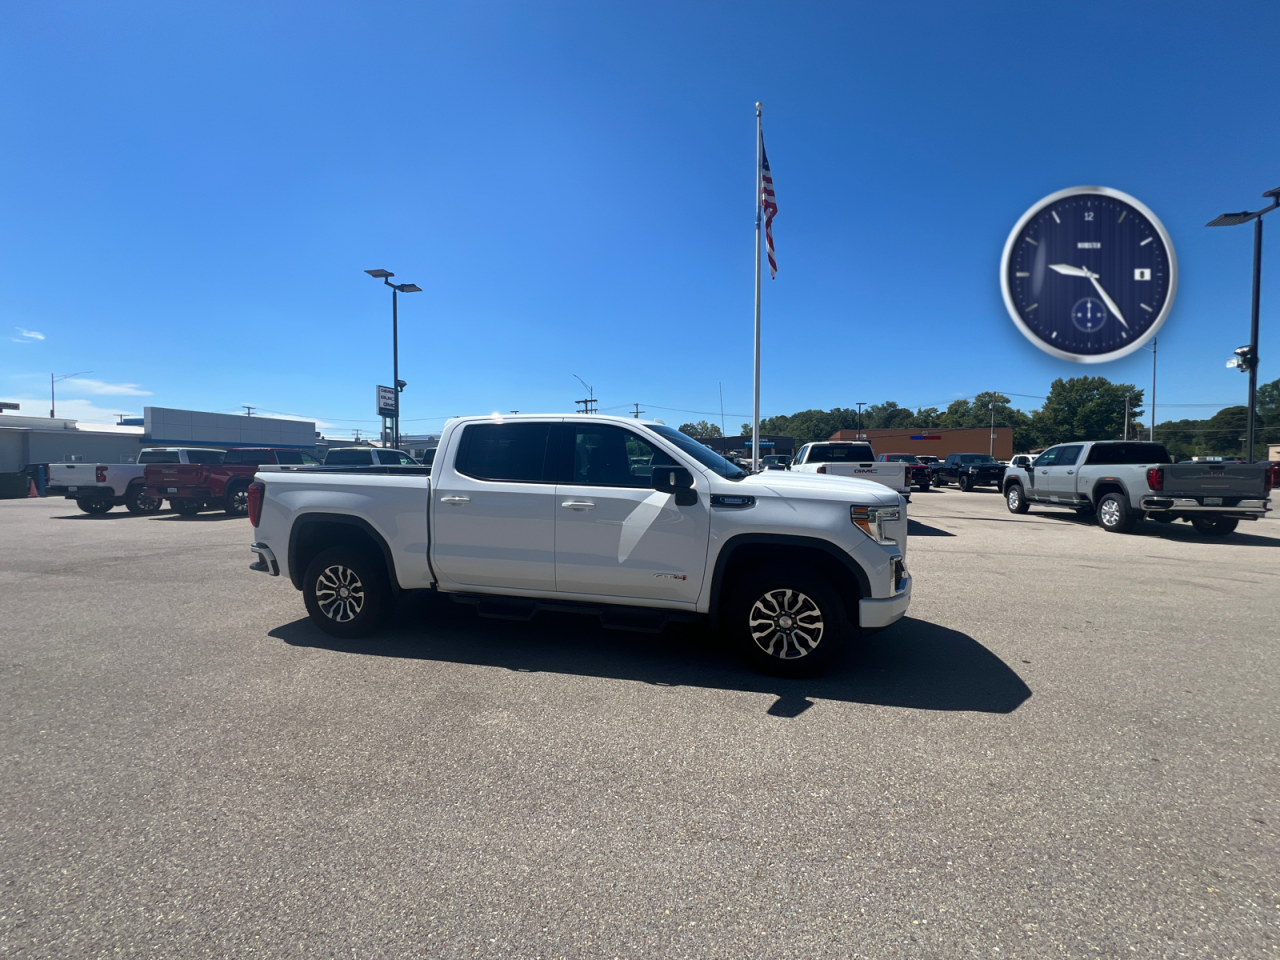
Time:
9h24
